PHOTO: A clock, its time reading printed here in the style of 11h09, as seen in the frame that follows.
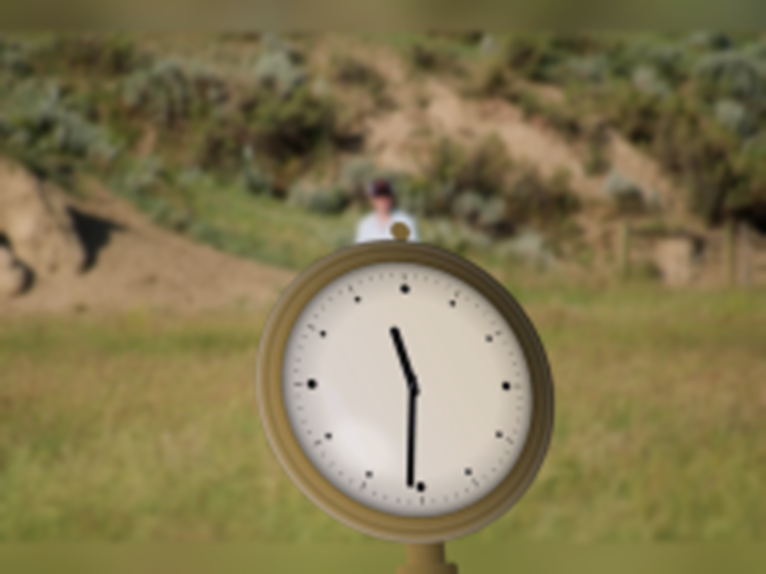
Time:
11h31
